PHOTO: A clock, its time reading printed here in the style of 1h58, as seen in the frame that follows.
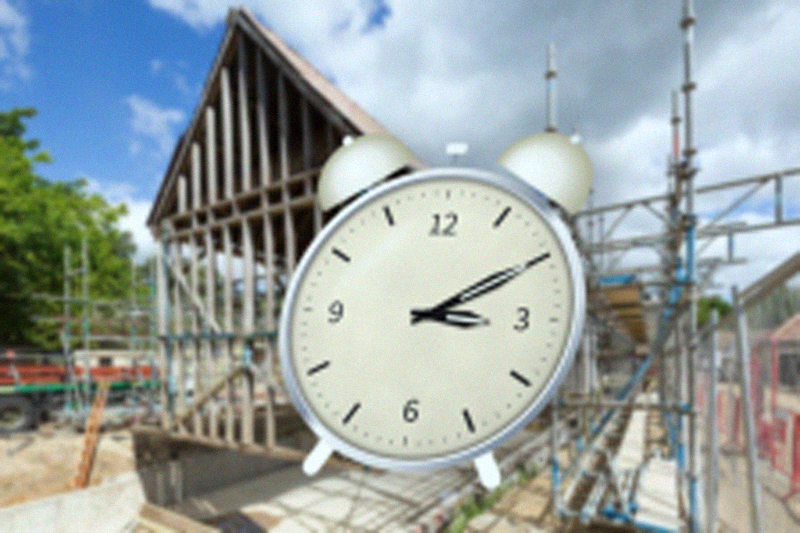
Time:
3h10
